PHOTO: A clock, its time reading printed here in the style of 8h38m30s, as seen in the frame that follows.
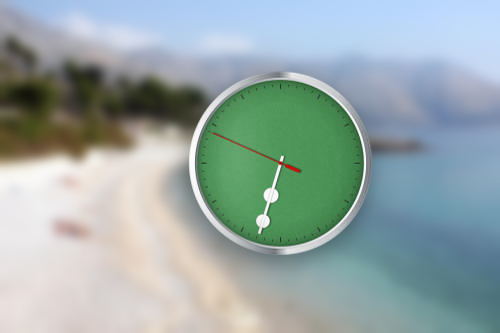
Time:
6h32m49s
